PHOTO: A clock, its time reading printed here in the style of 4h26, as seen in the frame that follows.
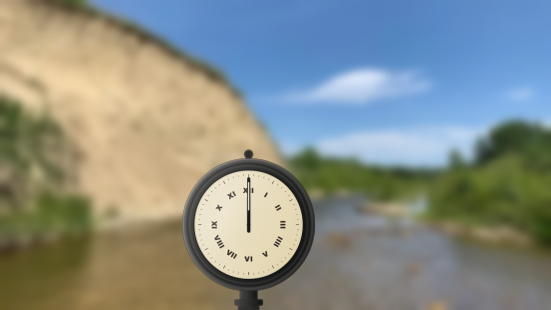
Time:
12h00
